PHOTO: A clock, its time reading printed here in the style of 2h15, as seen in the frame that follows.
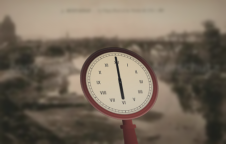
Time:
6h00
